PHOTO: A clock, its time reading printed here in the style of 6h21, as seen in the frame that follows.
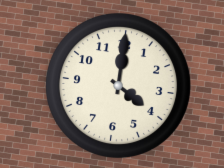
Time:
4h00
